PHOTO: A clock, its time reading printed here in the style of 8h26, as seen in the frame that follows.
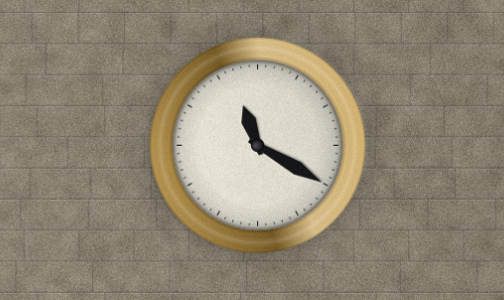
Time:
11h20
